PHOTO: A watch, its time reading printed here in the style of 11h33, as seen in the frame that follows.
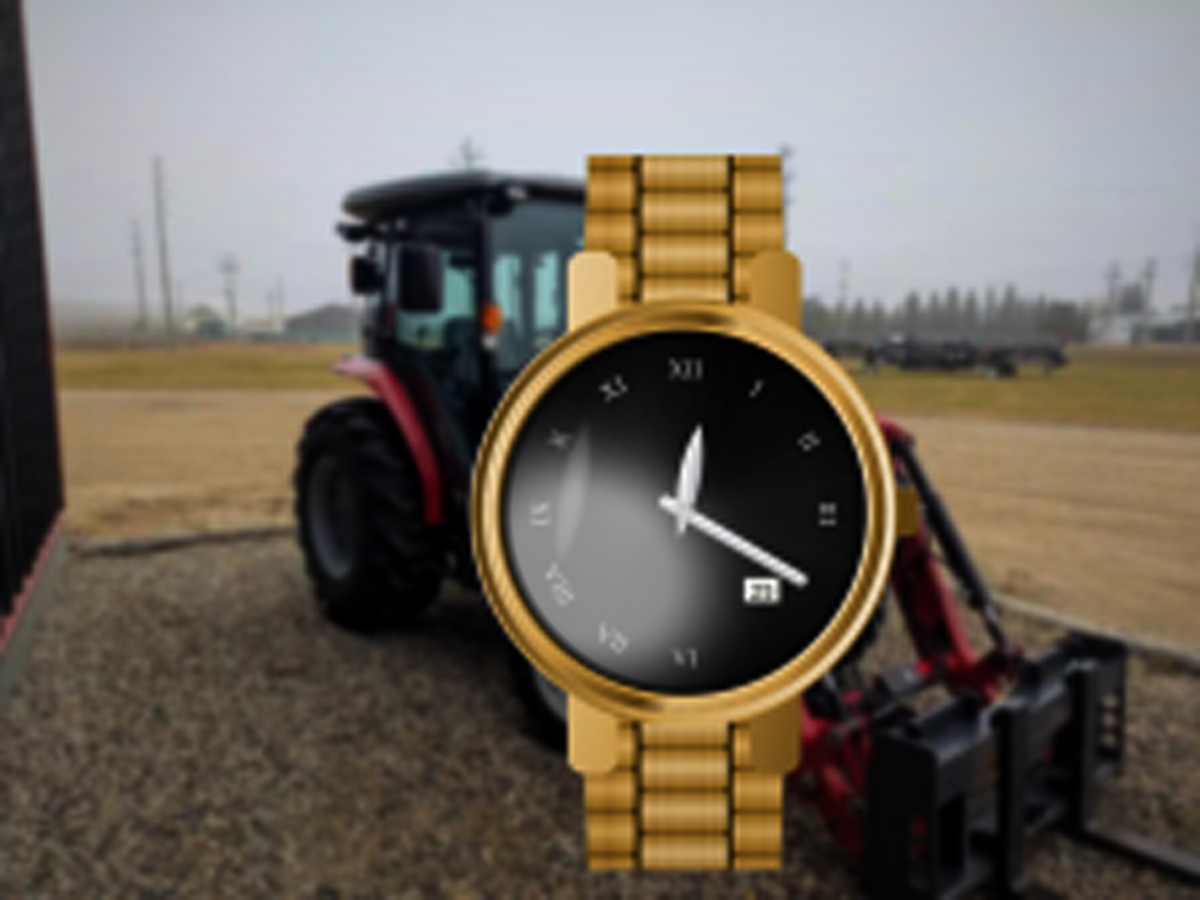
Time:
12h20
